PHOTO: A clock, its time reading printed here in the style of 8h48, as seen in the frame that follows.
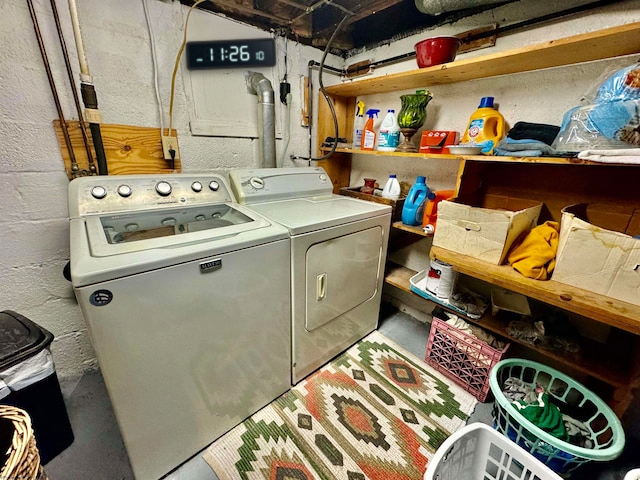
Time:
11h26
